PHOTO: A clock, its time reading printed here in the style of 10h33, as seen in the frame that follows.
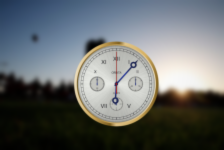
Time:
6h07
